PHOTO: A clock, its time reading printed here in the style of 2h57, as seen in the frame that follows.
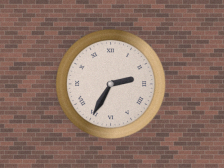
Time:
2h35
